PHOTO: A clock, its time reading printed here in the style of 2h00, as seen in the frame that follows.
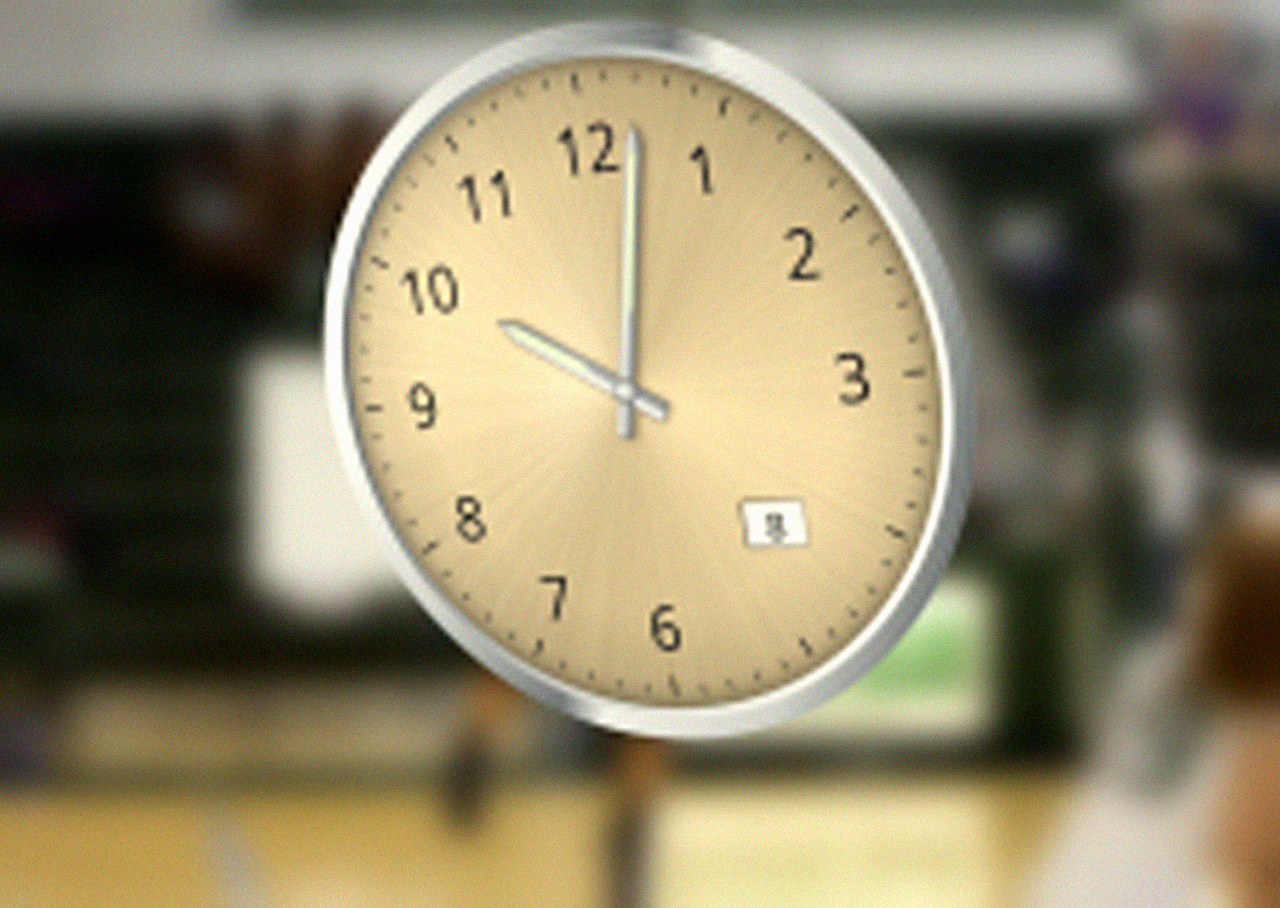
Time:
10h02
